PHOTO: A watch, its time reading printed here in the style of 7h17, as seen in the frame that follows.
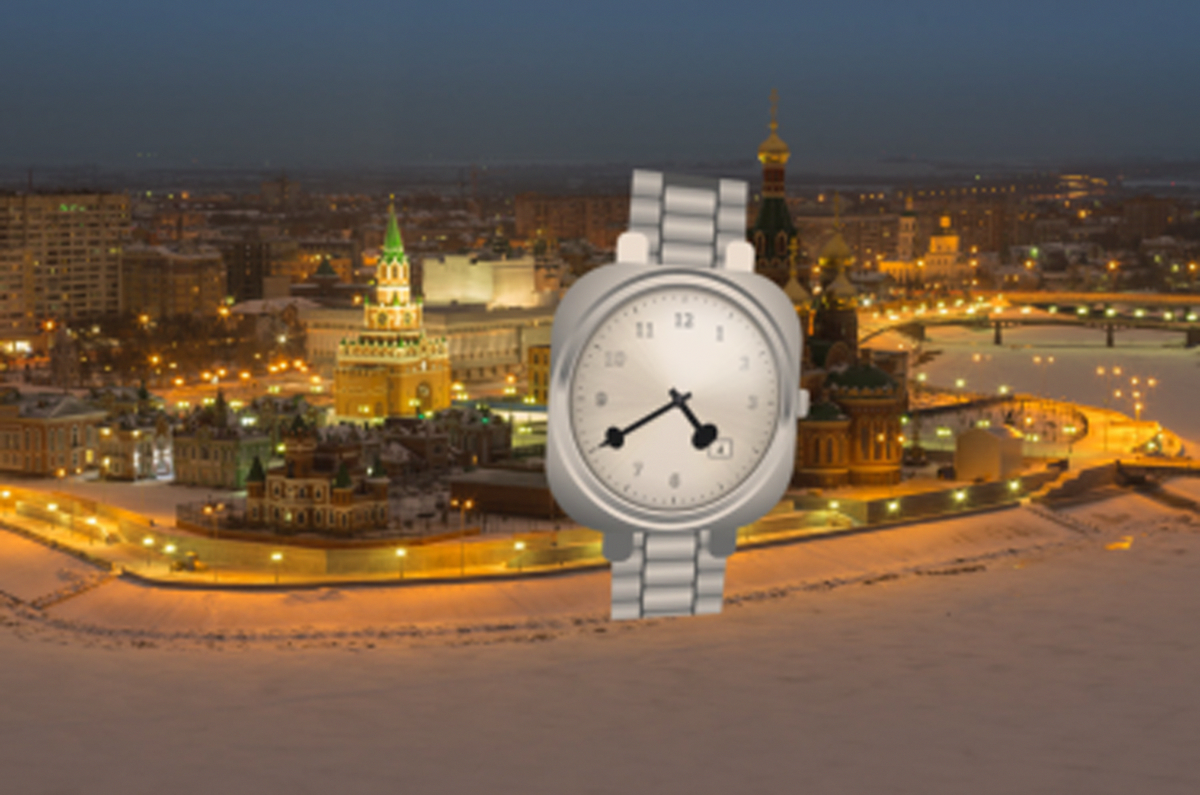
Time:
4h40
